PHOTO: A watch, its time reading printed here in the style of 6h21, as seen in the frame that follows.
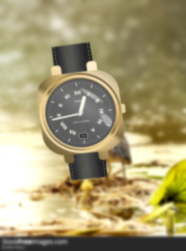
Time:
12h44
